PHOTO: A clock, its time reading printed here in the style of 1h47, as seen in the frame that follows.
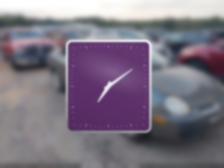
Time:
7h09
